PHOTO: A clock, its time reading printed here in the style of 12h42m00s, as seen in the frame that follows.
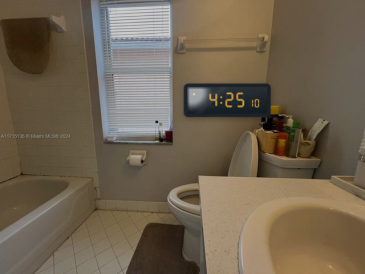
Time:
4h25m10s
